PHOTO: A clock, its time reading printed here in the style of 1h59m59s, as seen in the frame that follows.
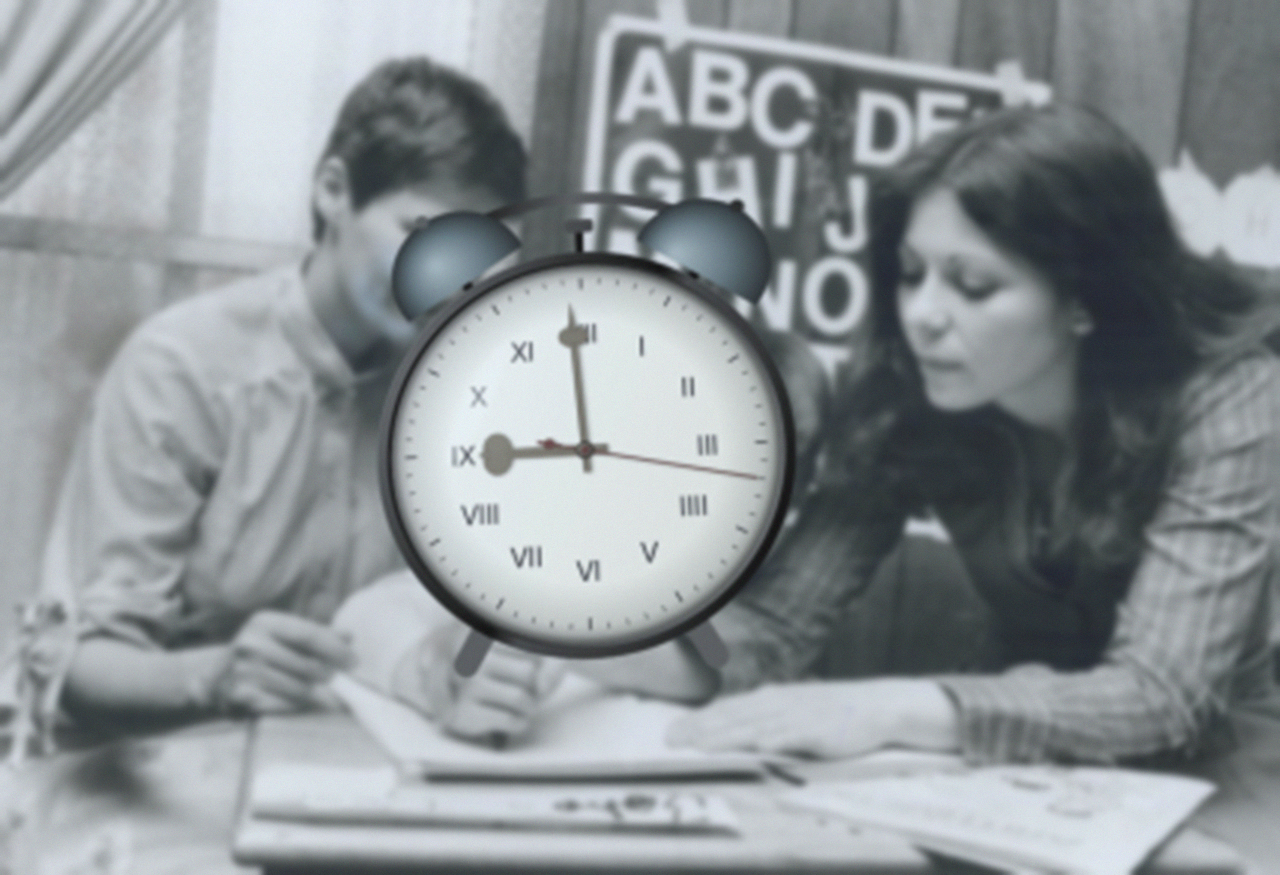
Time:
8h59m17s
